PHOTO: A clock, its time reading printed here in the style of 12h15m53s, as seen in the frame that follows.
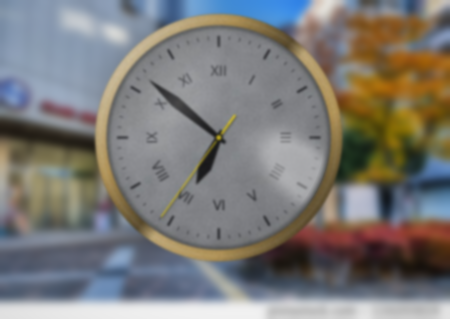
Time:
6h51m36s
